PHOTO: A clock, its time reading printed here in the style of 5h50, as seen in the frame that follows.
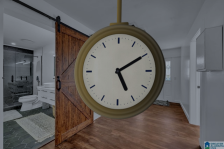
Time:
5h10
